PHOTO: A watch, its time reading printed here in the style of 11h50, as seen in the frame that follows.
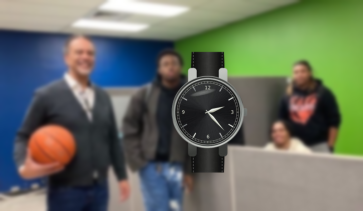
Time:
2h23
